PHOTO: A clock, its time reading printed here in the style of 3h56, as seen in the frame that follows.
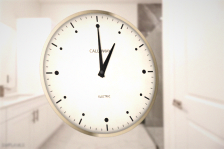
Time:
1h00
